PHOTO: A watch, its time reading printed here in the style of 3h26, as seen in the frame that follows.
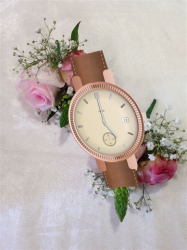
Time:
5h00
